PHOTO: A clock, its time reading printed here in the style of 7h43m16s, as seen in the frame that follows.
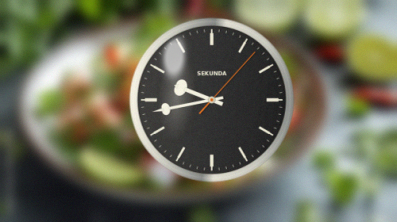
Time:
9h43m07s
